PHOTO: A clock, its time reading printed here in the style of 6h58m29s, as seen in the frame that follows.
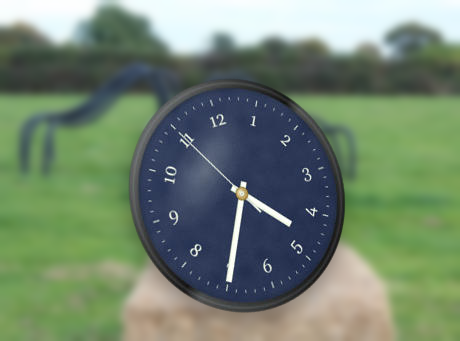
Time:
4h34m55s
